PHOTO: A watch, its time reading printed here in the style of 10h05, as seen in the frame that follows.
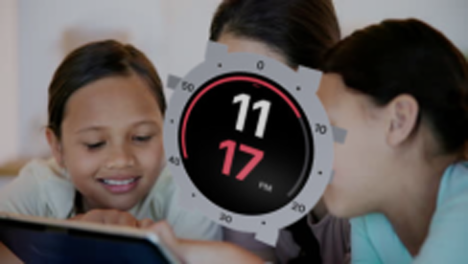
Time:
11h17
